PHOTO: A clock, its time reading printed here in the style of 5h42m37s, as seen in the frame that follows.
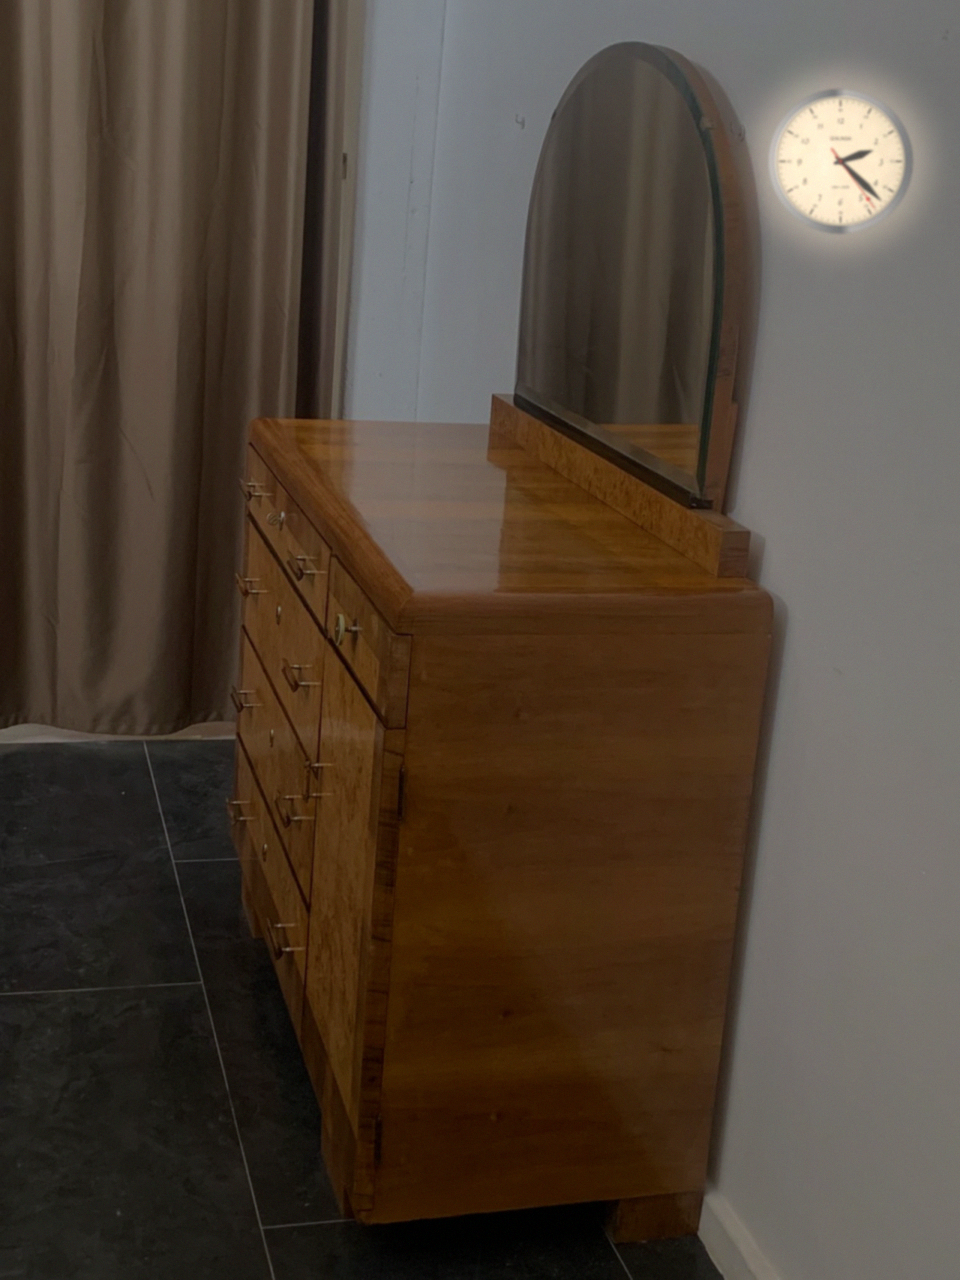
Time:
2h22m24s
